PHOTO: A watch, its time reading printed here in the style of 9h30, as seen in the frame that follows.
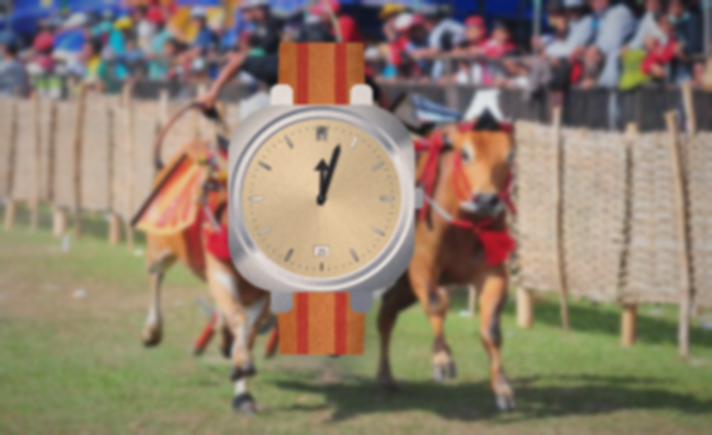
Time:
12h03
